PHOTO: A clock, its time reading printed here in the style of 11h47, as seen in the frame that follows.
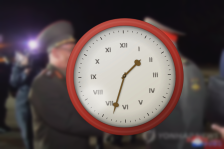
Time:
1h33
